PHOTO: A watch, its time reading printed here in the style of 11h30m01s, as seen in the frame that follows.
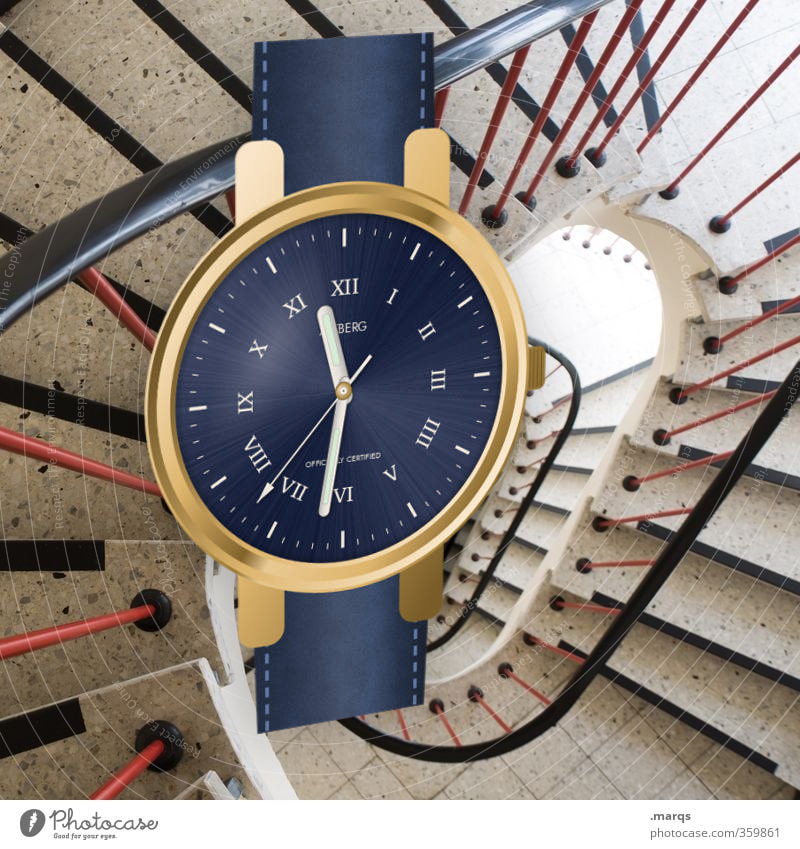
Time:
11h31m37s
